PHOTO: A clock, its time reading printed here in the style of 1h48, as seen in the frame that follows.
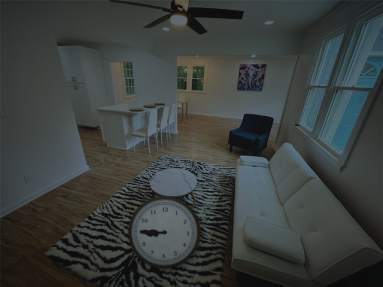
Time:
8h45
